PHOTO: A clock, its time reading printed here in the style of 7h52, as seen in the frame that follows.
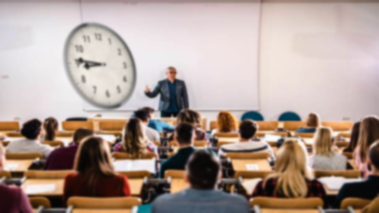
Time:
8h46
